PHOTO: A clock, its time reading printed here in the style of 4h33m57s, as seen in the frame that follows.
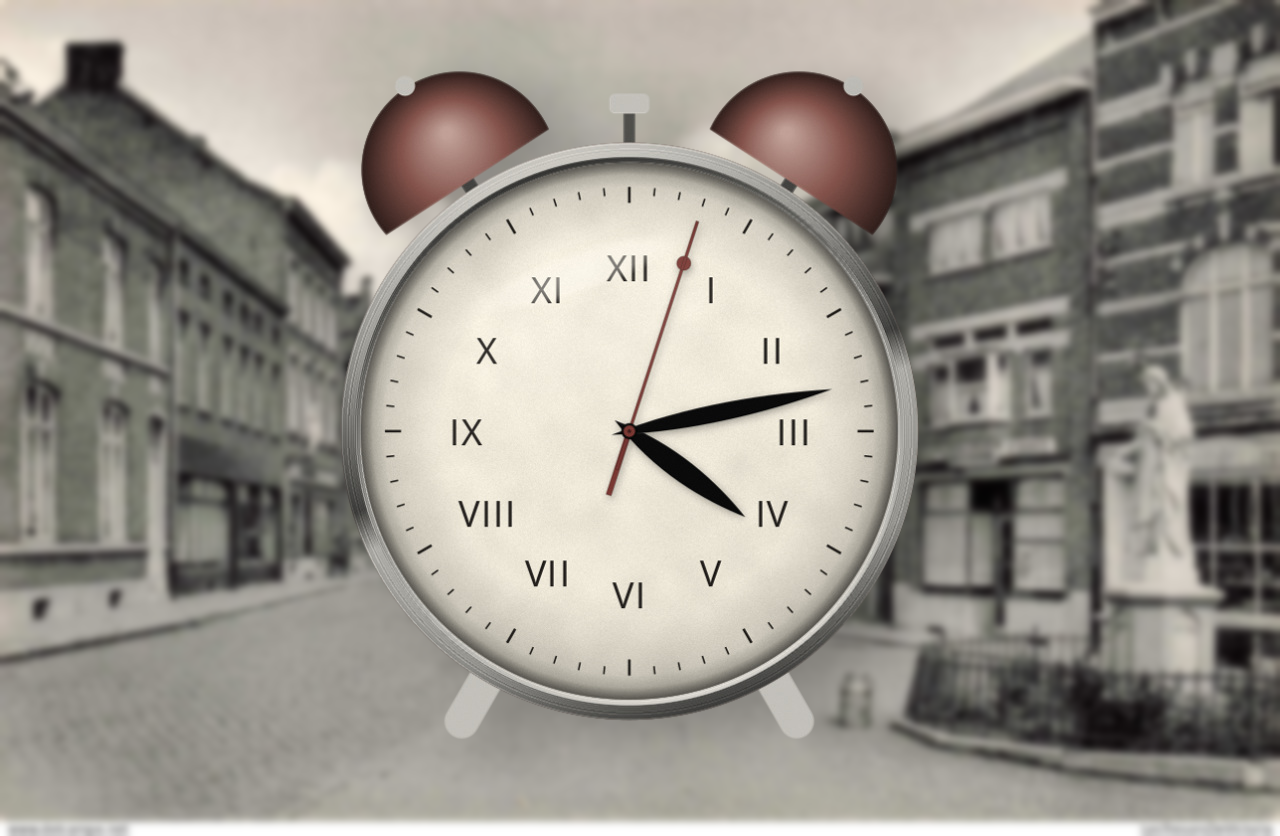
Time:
4h13m03s
